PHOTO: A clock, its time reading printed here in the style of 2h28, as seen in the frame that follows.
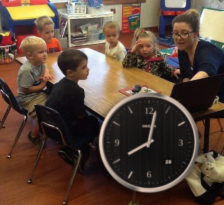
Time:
8h02
